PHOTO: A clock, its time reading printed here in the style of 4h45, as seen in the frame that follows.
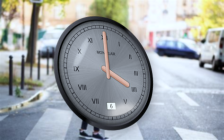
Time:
4h00
